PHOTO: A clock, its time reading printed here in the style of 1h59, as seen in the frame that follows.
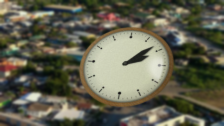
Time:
2h08
